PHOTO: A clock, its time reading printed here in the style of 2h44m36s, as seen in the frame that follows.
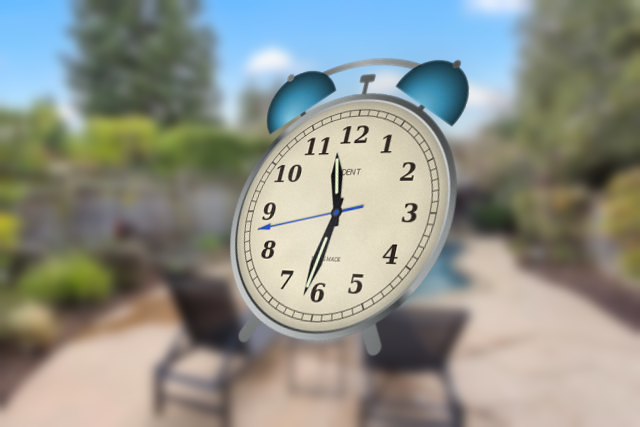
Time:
11h31m43s
